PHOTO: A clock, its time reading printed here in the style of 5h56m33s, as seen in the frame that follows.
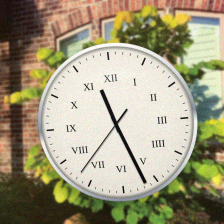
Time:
11h26m37s
